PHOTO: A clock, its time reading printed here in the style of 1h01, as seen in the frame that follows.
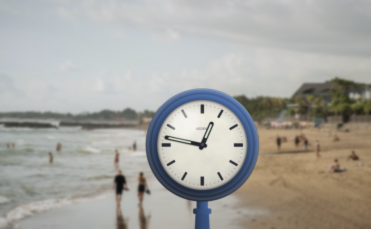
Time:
12h47
